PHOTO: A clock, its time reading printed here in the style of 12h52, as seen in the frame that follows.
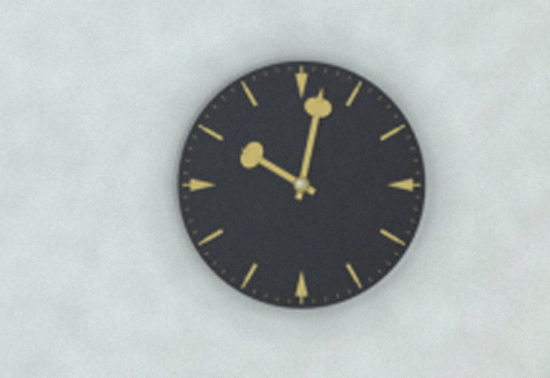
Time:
10h02
